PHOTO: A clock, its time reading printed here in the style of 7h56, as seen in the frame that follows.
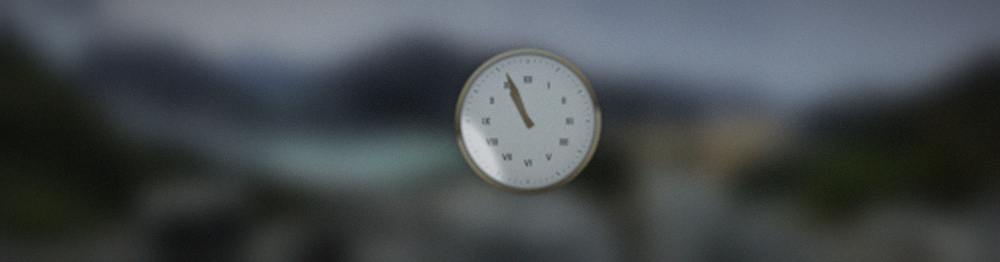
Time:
10h56
